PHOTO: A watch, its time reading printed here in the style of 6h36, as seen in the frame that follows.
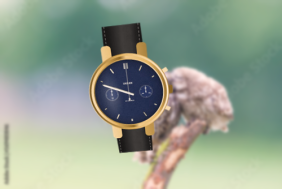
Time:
9h49
